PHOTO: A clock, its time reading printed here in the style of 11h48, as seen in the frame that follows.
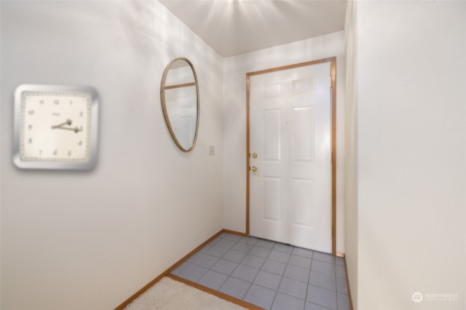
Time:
2h16
